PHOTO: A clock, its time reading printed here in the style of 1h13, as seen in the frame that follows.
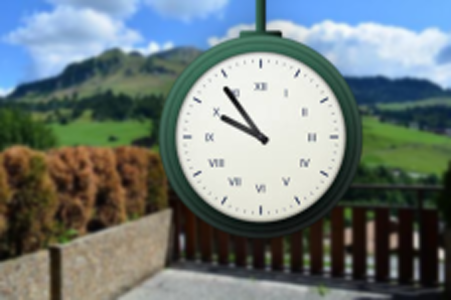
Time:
9h54
